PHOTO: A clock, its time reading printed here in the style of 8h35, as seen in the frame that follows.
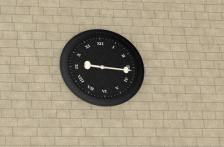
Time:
9h16
